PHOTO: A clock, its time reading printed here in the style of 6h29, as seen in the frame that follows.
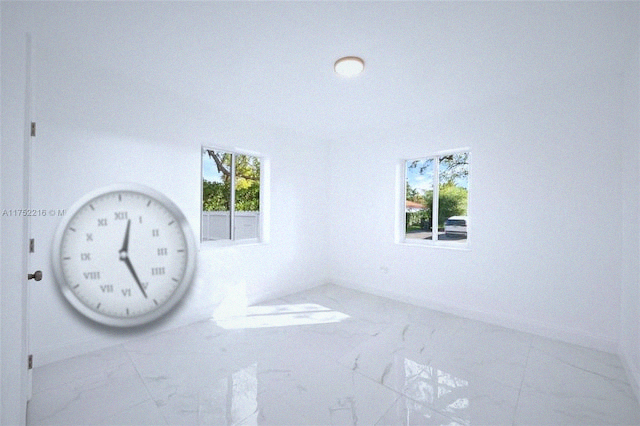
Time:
12h26
